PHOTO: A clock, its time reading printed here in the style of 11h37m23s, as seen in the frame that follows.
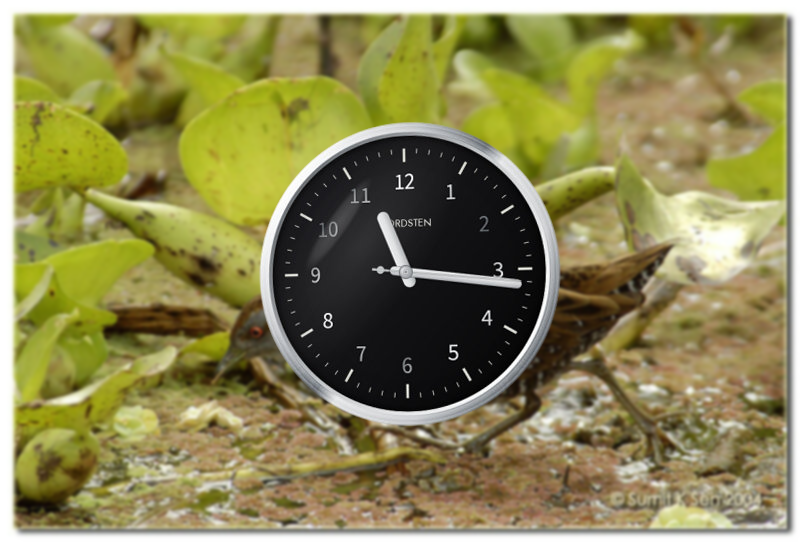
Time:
11h16m16s
